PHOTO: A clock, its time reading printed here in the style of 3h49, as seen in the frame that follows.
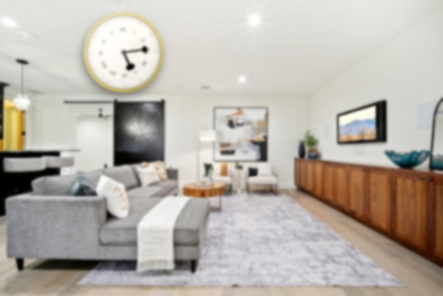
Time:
5h14
